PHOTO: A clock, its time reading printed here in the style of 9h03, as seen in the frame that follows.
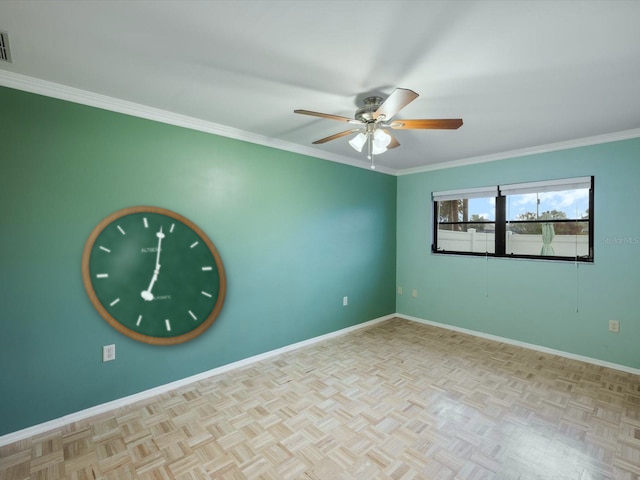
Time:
7h03
